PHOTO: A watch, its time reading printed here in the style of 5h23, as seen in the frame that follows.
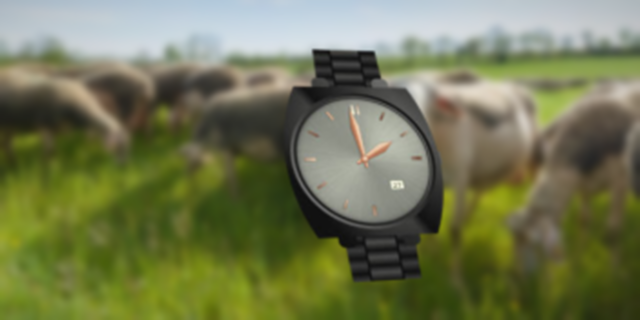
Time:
1h59
